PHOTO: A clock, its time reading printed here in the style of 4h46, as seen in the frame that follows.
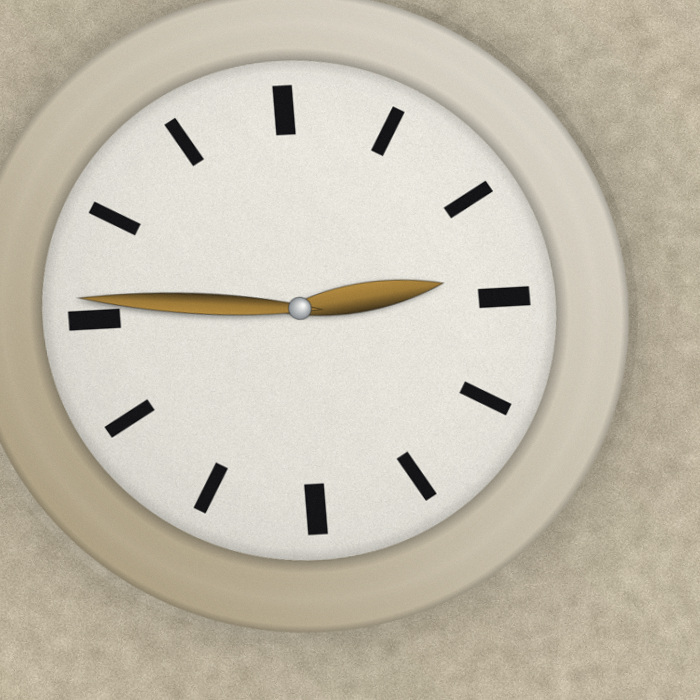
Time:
2h46
